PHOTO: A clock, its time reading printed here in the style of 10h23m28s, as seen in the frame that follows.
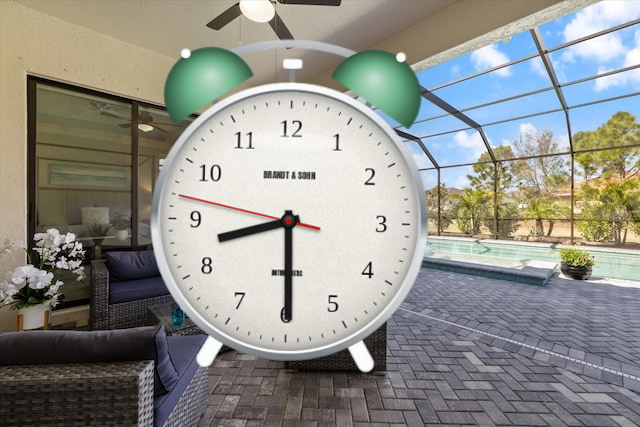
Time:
8h29m47s
